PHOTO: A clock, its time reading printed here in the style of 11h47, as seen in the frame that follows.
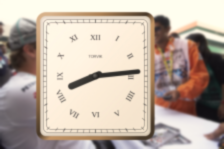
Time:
8h14
